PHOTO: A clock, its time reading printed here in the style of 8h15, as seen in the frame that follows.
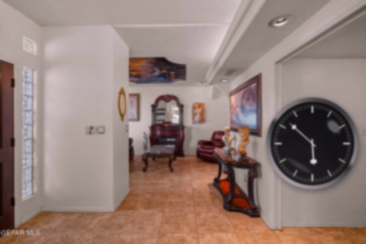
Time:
5h52
